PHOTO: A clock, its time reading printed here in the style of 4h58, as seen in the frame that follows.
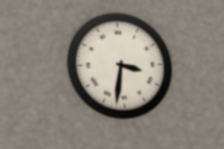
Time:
3h32
